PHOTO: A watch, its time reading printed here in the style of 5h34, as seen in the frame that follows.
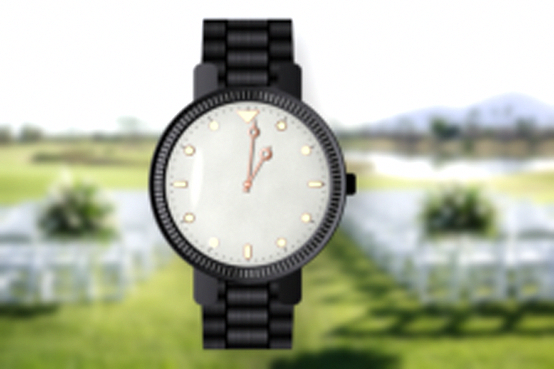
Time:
1h01
